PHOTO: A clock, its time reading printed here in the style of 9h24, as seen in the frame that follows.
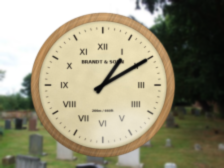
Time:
1h10
